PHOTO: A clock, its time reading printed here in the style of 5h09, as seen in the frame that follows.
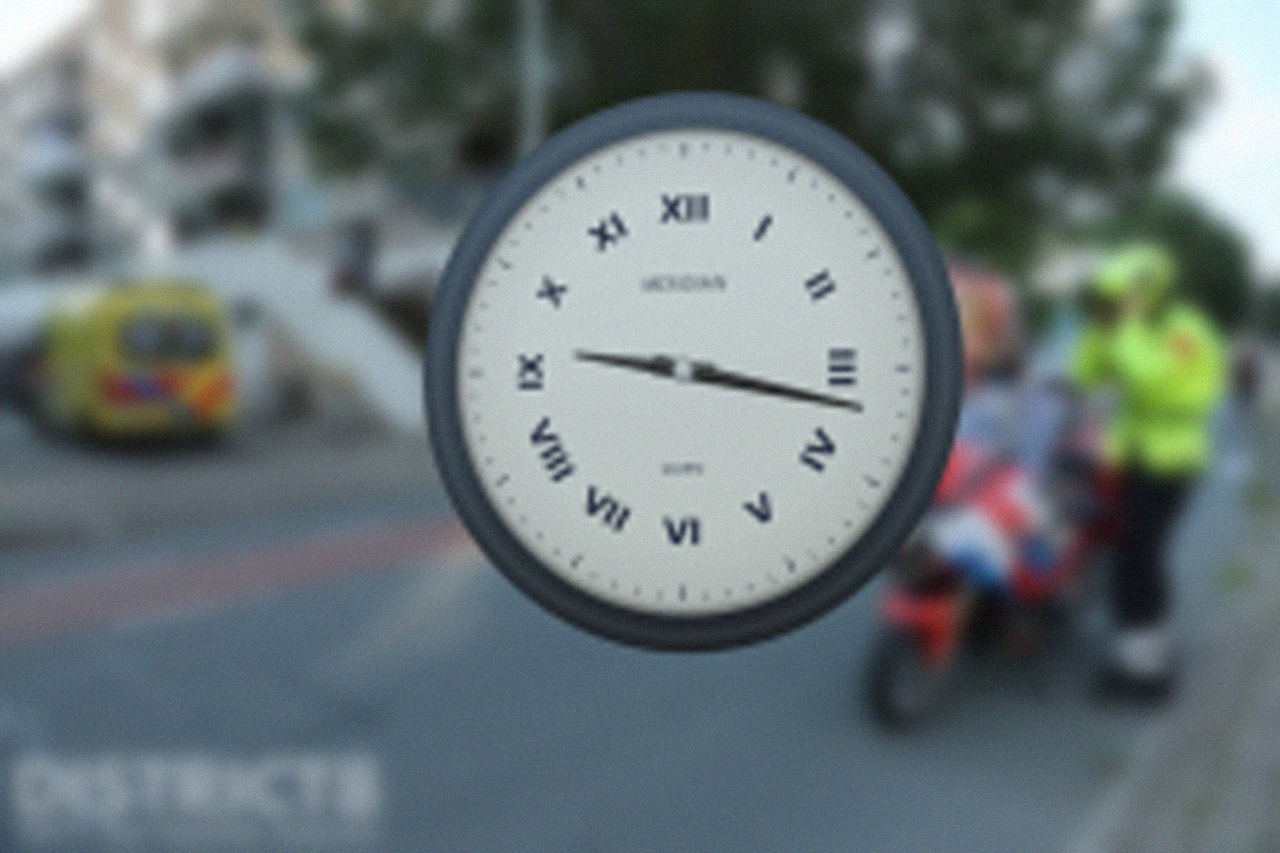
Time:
9h17
